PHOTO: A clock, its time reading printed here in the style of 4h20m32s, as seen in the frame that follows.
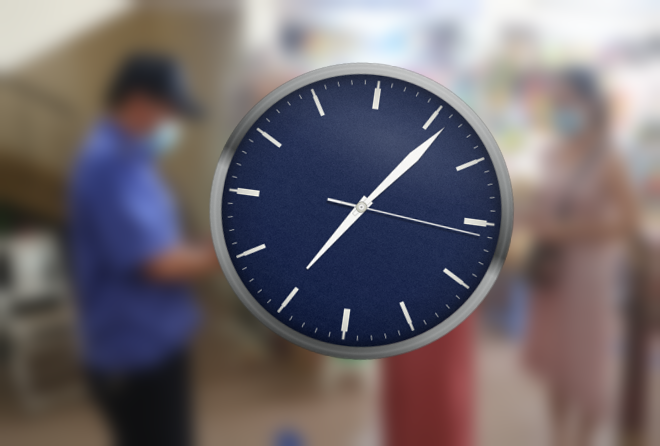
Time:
7h06m16s
